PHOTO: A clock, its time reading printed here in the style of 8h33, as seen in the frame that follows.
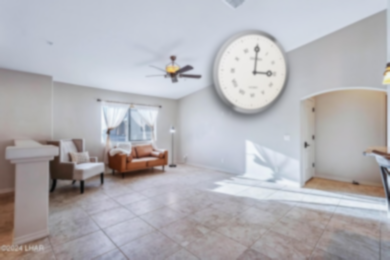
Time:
3h00
